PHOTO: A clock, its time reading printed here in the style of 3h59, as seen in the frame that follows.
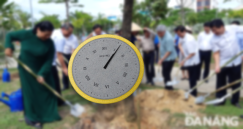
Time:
1h06
